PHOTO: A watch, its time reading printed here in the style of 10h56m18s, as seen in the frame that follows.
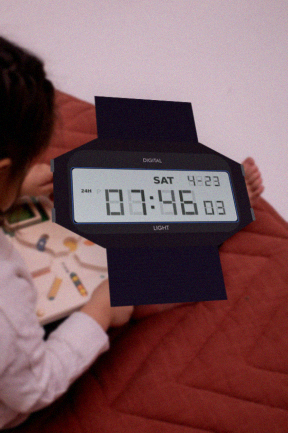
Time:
7h46m03s
